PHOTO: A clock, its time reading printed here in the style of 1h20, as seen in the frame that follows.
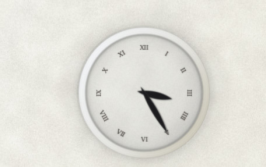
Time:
3h25
